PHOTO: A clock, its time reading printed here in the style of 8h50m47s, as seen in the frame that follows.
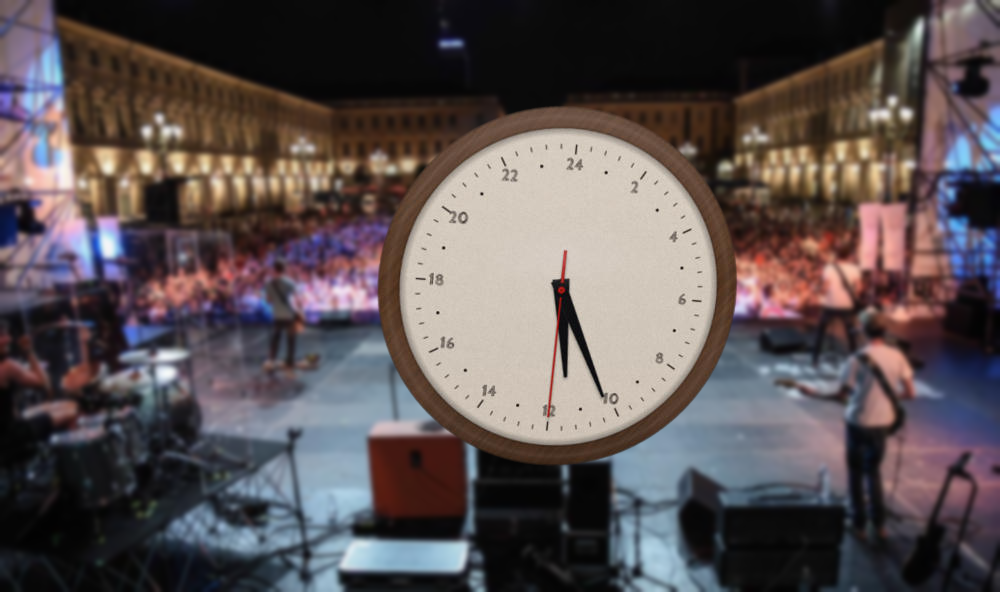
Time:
11h25m30s
